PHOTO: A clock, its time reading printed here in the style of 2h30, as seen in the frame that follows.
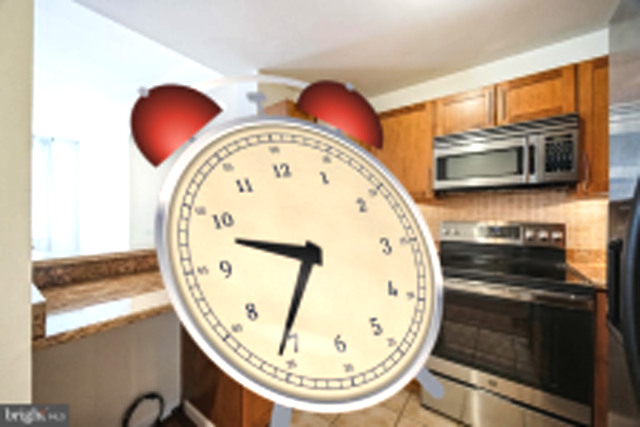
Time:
9h36
